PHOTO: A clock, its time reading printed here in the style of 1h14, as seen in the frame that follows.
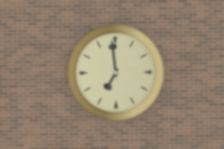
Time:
6h59
